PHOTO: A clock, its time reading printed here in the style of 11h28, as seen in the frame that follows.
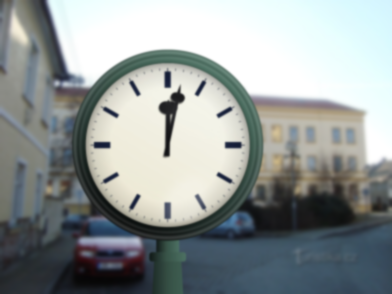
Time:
12h02
